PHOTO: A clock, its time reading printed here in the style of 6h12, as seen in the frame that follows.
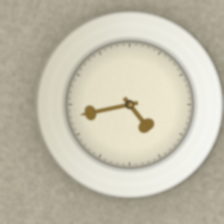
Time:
4h43
